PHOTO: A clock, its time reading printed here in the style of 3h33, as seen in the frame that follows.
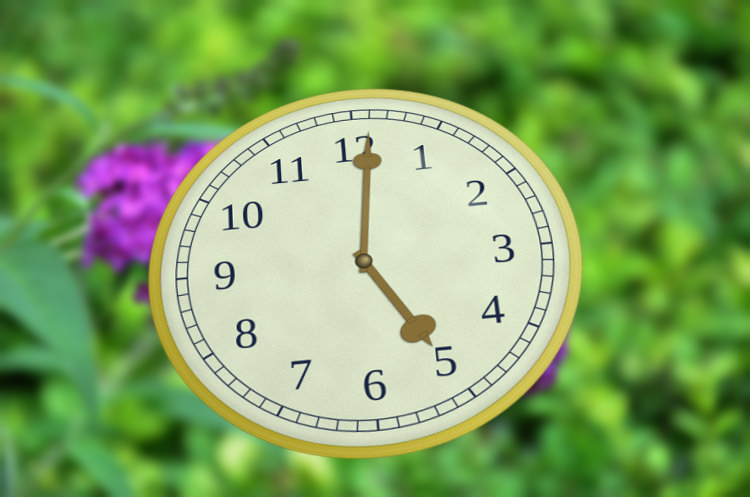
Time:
5h01
